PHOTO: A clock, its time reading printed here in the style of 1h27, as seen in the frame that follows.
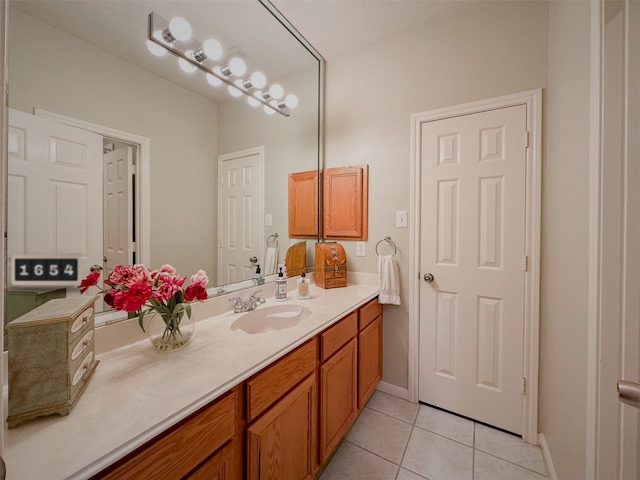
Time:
16h54
